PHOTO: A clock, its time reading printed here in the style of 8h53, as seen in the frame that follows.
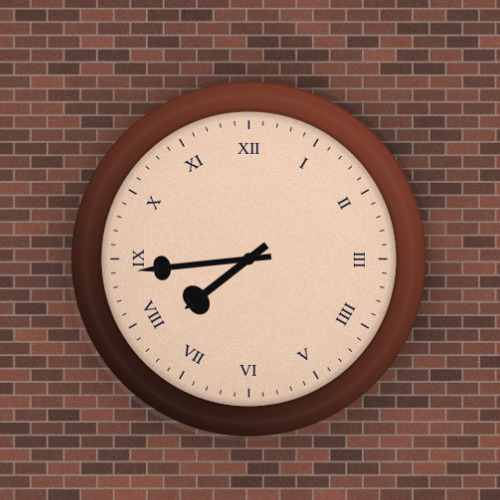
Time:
7h44
